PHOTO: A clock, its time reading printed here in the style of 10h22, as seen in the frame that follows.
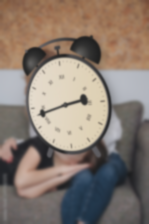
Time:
2h43
